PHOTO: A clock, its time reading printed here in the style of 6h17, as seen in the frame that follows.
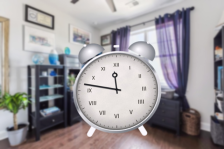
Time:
11h47
